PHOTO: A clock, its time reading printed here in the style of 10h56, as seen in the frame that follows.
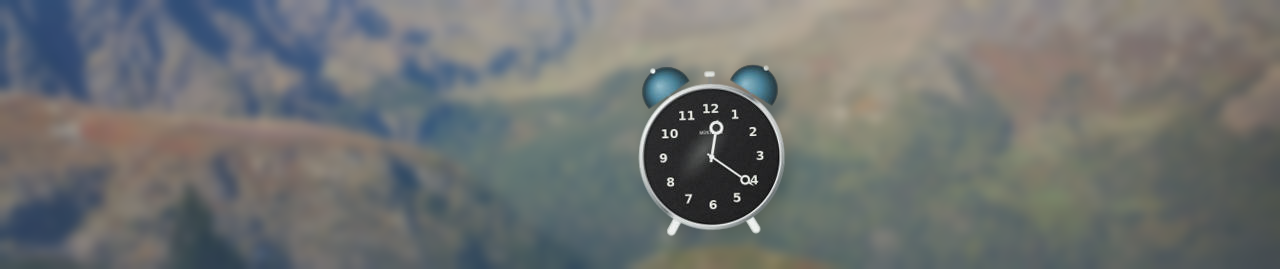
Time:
12h21
